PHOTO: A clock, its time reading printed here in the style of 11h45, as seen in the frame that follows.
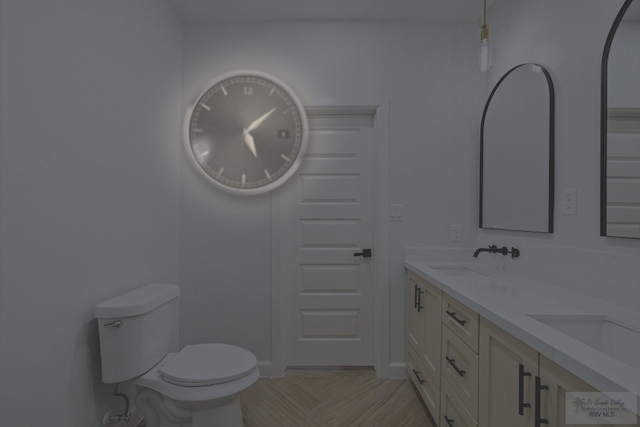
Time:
5h08
